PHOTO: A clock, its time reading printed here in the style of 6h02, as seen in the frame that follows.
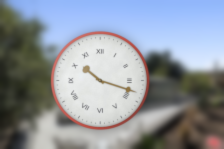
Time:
10h18
